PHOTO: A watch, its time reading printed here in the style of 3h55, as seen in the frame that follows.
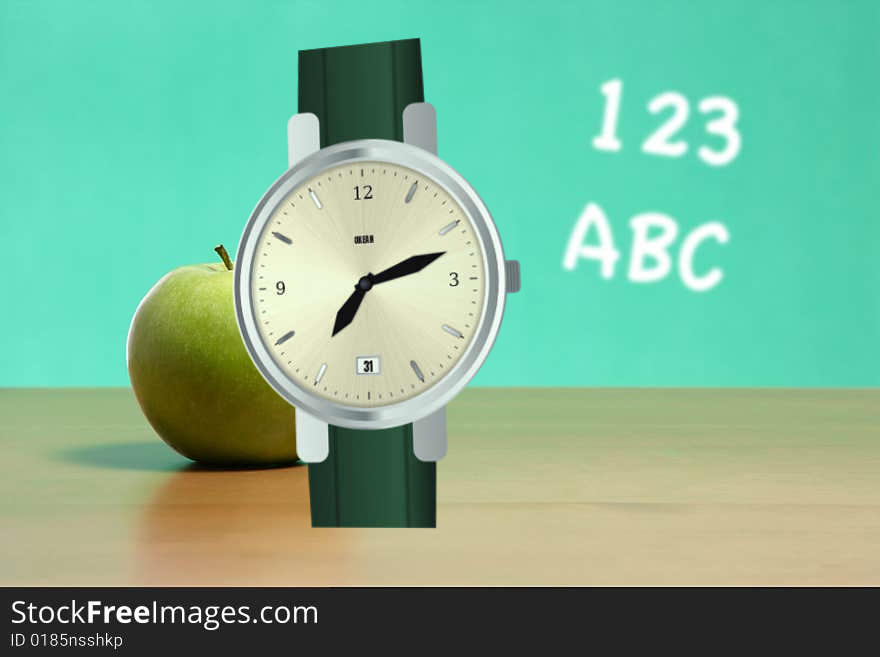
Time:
7h12
